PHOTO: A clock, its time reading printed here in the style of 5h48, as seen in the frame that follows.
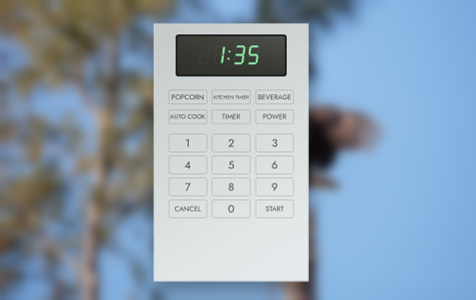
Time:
1h35
